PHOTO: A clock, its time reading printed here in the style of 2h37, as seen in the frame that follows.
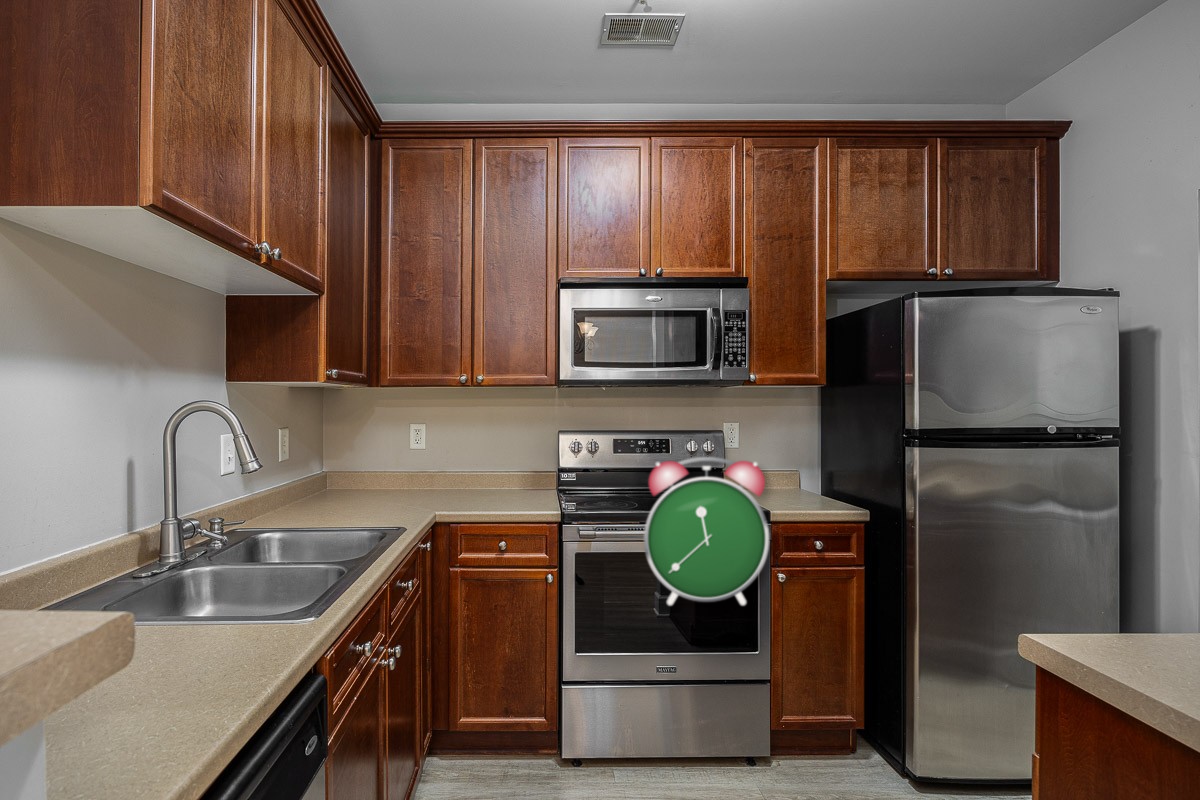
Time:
11h38
